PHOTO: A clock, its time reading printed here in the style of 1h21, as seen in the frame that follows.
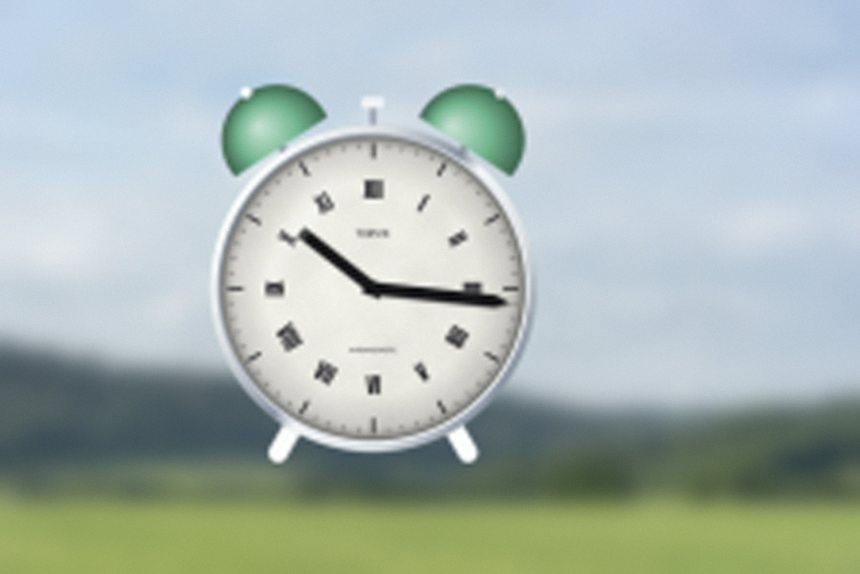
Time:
10h16
